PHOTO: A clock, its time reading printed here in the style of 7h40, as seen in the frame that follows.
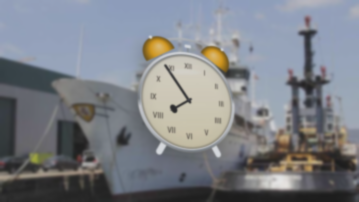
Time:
7h54
